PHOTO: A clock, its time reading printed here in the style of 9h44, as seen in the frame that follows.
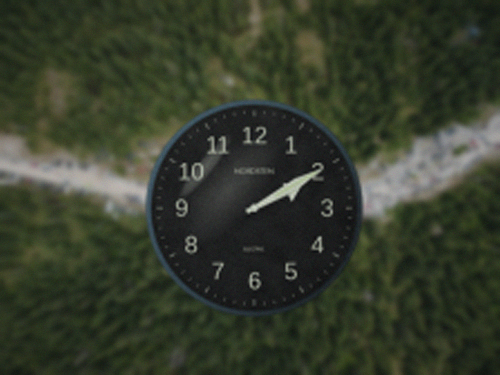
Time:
2h10
